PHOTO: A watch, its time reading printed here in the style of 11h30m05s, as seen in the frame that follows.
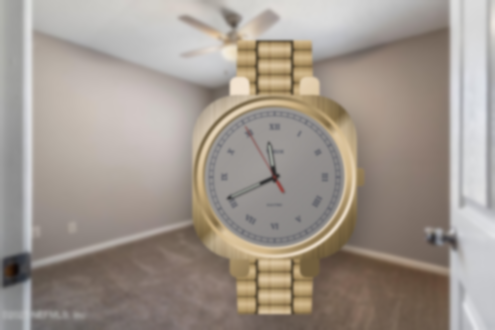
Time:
11h40m55s
